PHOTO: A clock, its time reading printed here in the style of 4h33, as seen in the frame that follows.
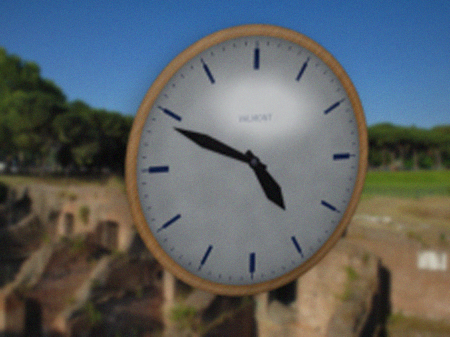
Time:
4h49
